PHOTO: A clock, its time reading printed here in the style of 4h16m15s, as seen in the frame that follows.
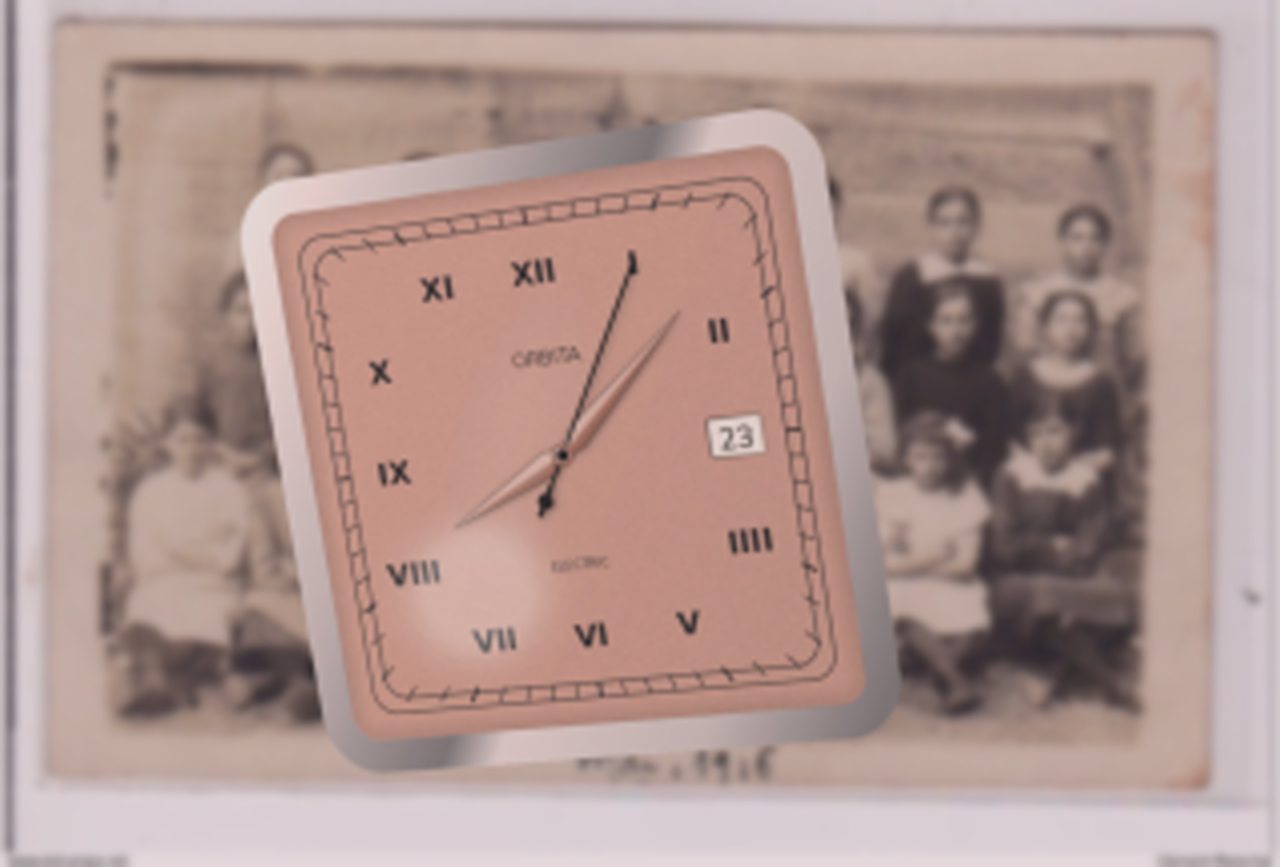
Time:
8h08m05s
